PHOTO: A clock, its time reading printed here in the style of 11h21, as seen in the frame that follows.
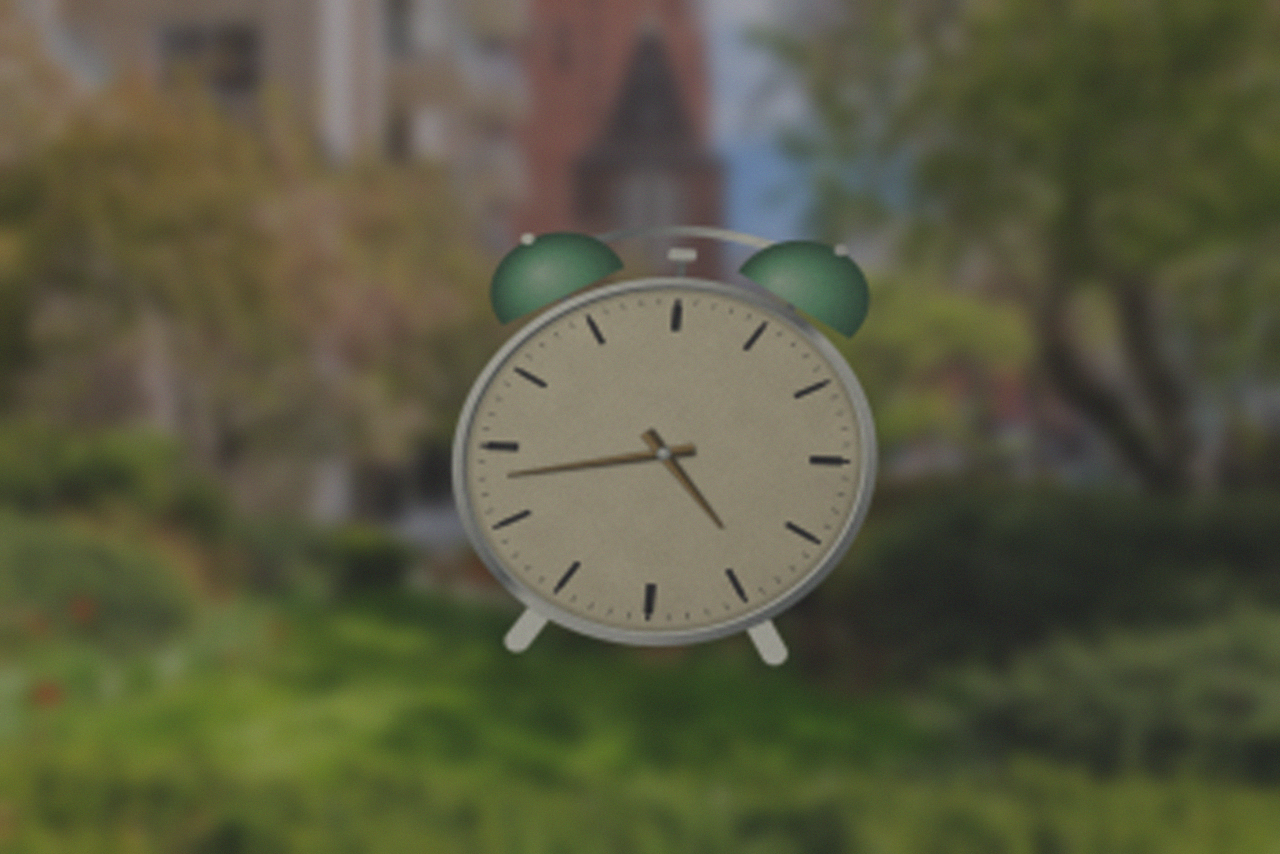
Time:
4h43
